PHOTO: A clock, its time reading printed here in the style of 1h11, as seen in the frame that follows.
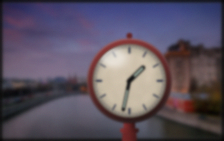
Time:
1h32
